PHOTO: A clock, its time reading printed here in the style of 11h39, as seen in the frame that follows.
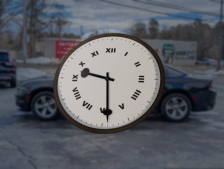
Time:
9h29
